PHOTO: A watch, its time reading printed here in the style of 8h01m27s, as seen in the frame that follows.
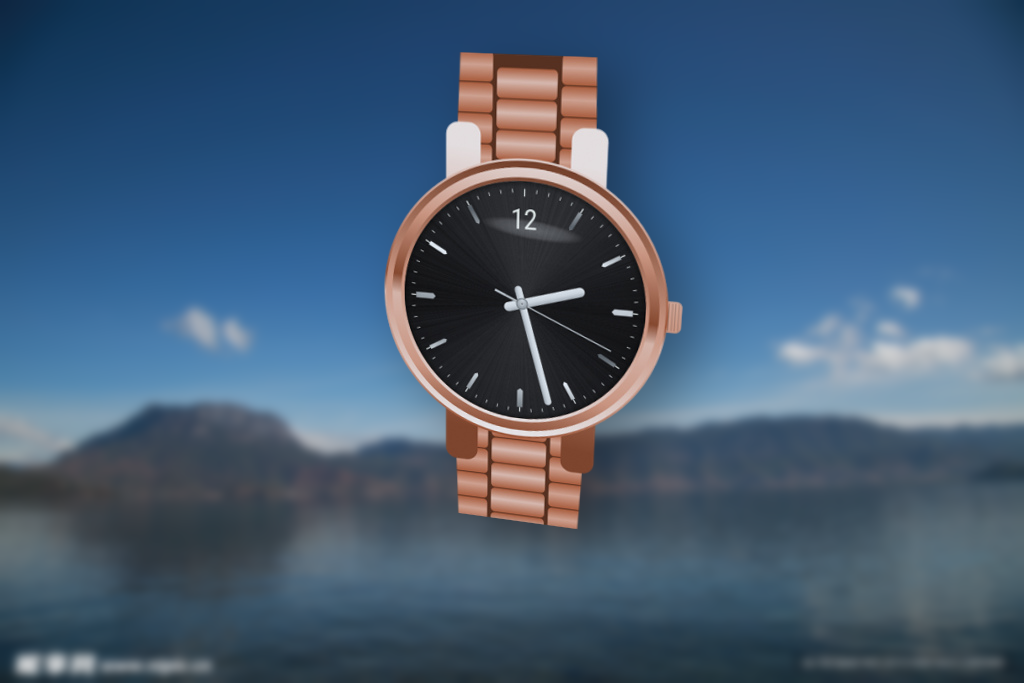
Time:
2h27m19s
